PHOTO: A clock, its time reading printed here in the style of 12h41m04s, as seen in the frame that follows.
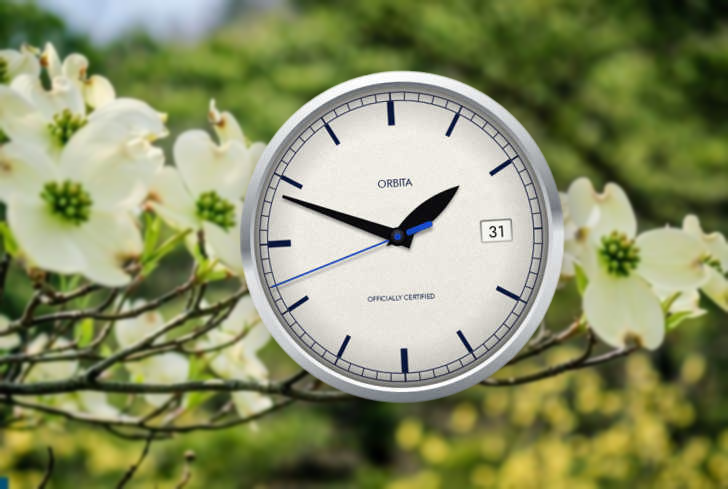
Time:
1h48m42s
